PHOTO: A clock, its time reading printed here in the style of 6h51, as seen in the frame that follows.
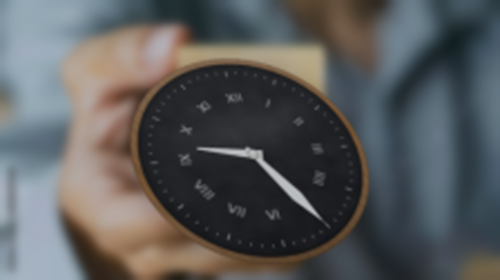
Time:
9h25
